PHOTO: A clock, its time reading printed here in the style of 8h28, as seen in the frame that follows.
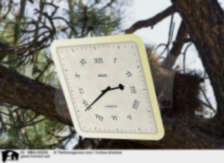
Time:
2h39
